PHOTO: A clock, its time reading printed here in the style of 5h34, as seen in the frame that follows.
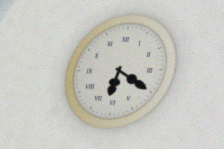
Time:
6h20
